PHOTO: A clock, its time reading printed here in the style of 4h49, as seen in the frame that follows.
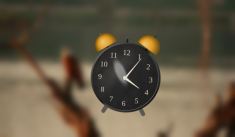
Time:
4h06
